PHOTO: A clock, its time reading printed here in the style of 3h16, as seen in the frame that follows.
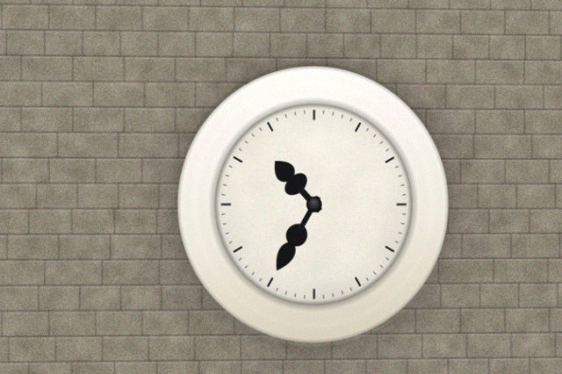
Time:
10h35
